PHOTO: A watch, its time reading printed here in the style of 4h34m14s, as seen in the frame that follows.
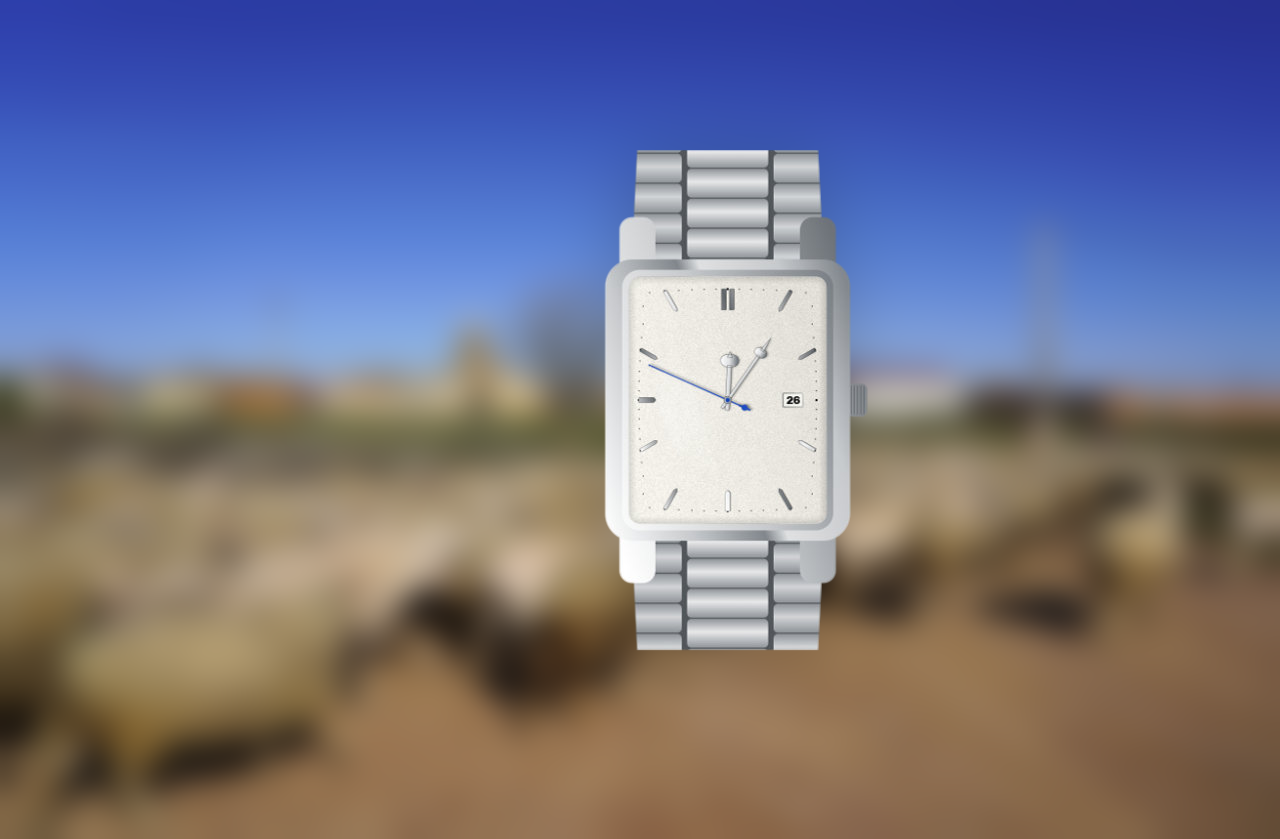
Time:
12h05m49s
